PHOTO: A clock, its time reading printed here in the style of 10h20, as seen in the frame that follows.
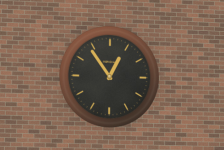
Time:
12h54
